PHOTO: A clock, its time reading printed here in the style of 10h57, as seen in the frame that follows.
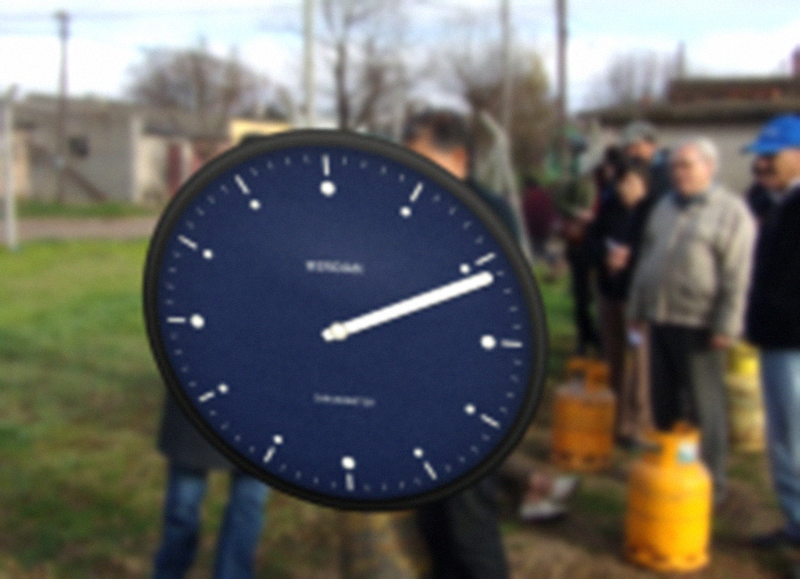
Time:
2h11
